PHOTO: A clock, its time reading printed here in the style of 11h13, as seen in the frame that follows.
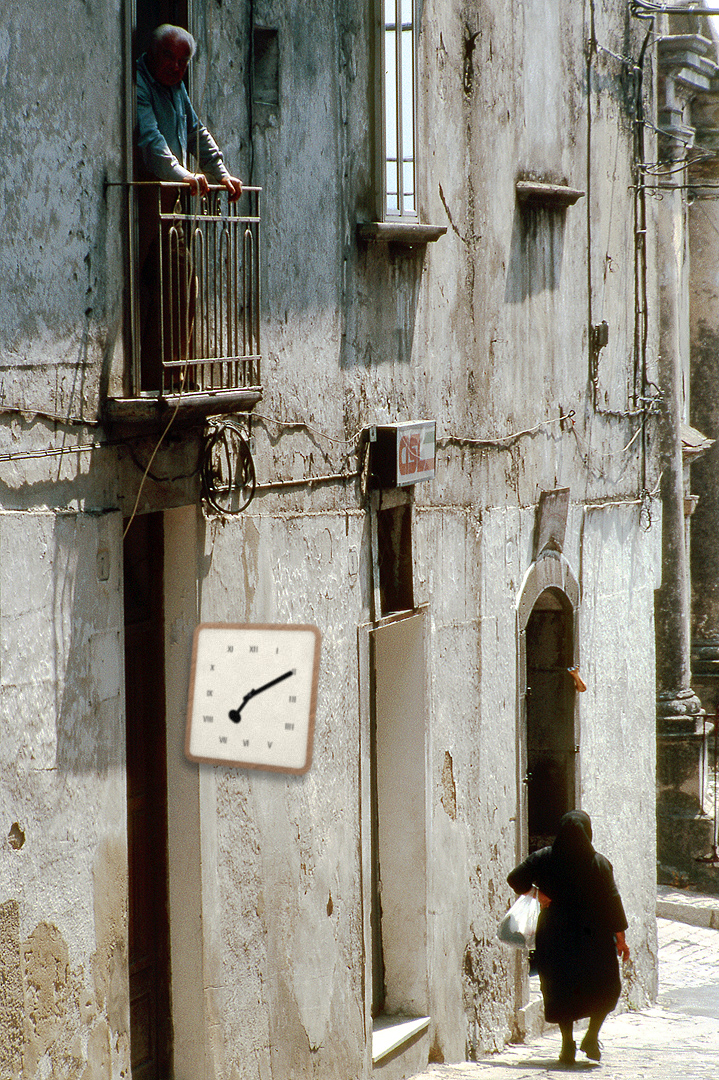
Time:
7h10
